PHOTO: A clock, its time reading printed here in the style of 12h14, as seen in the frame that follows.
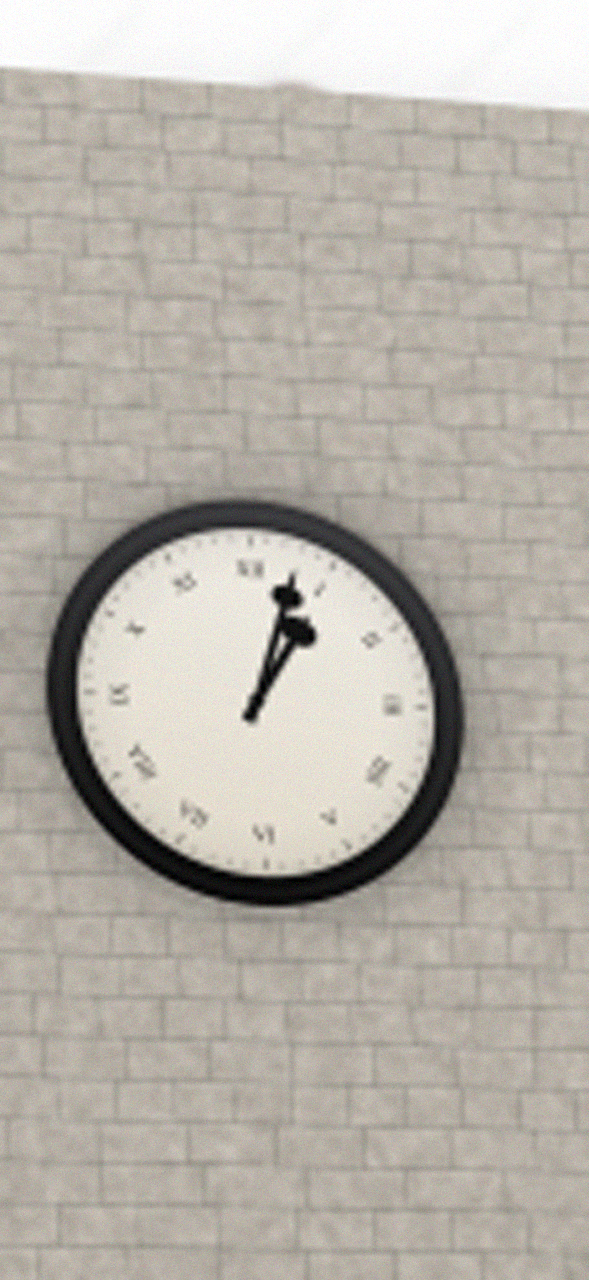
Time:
1h03
